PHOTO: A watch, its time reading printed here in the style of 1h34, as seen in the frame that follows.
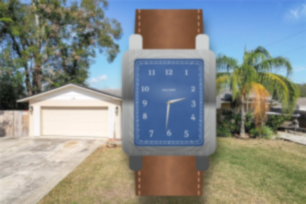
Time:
2h31
